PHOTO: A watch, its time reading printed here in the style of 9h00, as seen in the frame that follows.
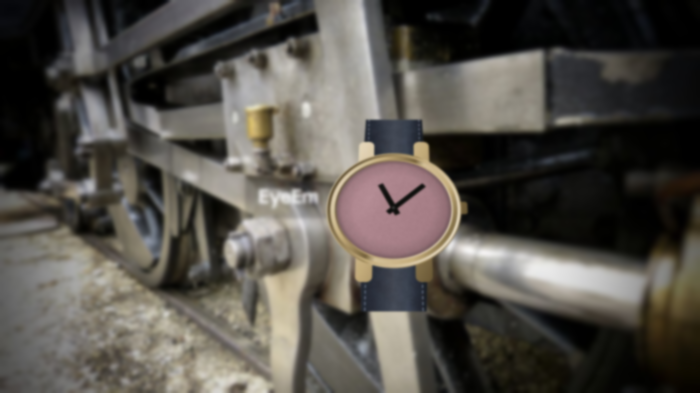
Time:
11h08
